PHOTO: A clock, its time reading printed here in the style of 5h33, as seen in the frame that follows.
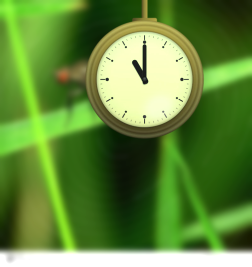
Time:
11h00
